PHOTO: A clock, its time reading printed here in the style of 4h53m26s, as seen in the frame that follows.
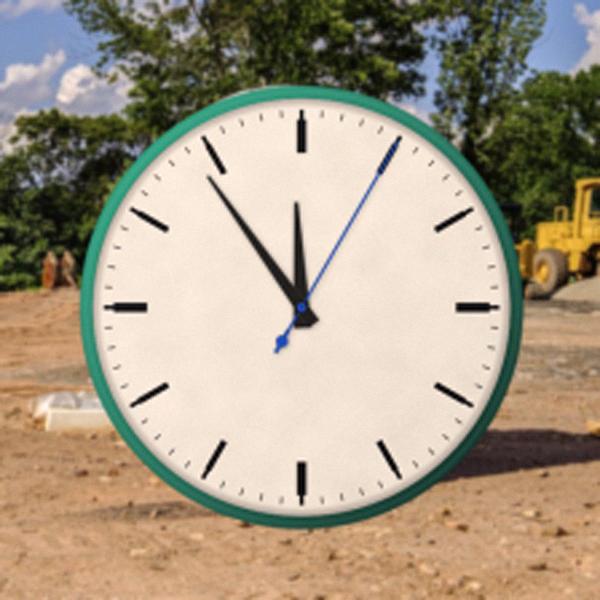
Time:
11h54m05s
